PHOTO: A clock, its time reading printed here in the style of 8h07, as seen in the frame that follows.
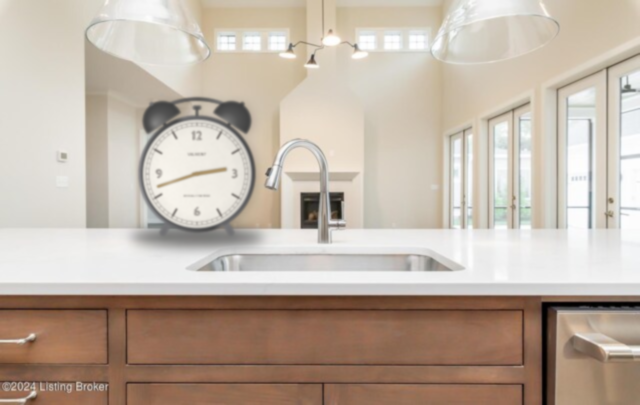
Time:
2h42
